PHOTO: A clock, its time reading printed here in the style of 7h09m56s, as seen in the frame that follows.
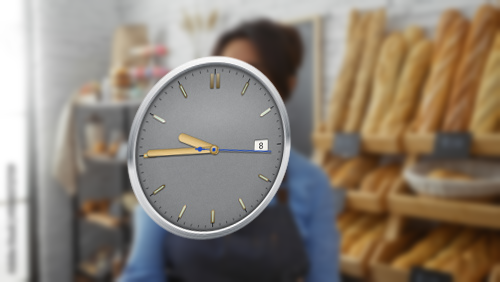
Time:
9h45m16s
